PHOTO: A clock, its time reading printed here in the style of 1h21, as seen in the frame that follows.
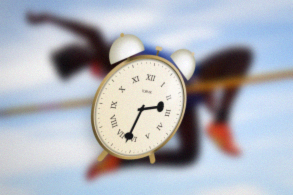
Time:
2h32
